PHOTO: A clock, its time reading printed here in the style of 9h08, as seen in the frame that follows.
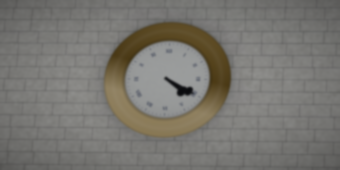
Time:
4h20
